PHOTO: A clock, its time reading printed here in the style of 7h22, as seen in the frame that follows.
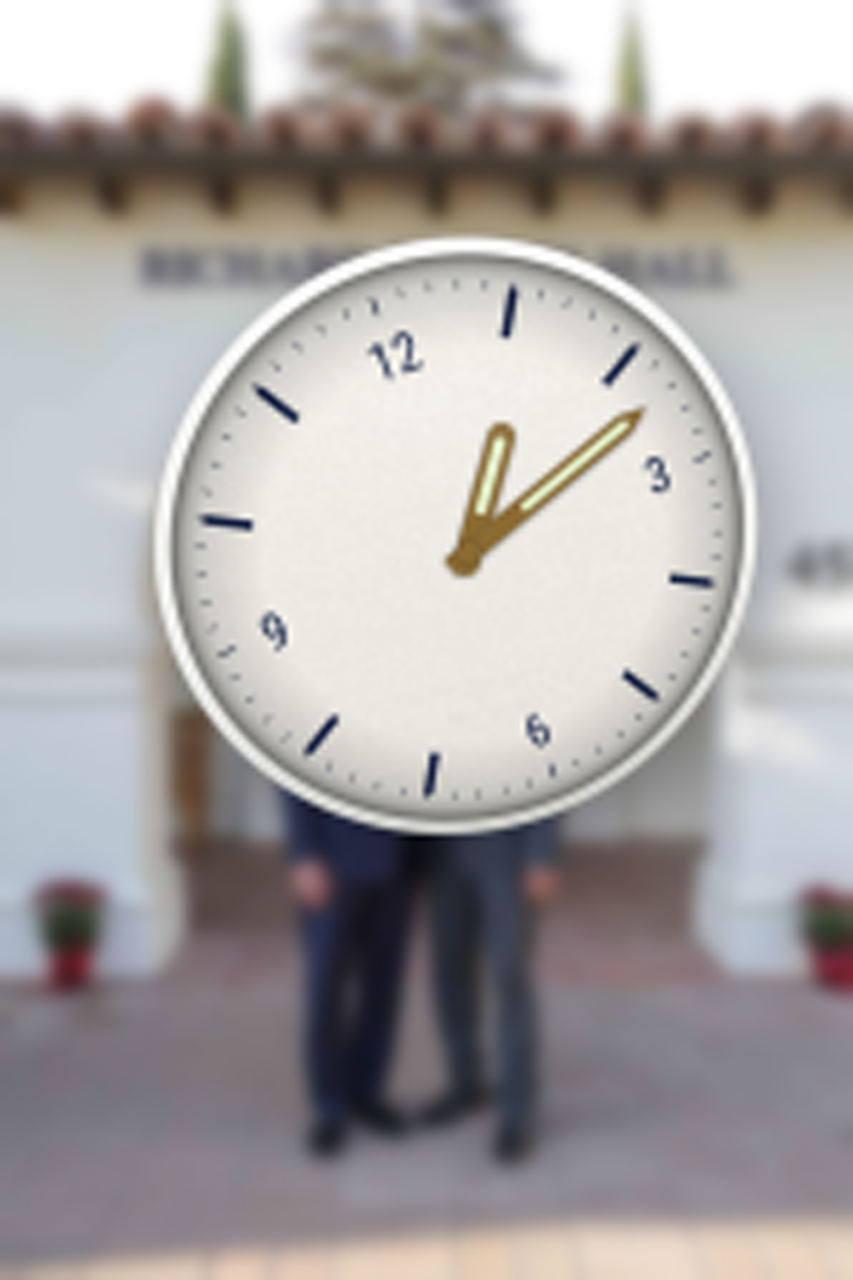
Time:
1h12
